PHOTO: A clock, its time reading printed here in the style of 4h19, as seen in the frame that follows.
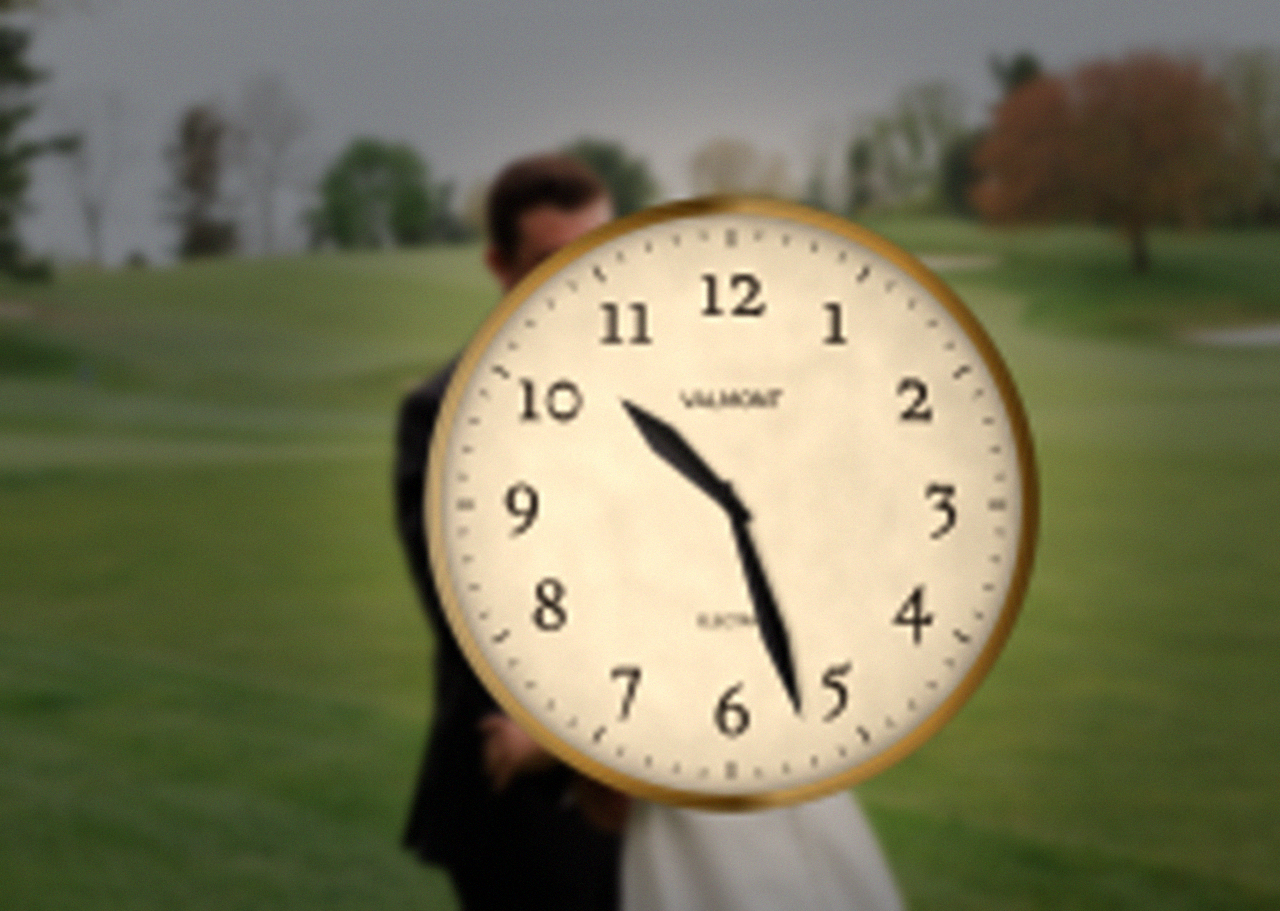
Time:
10h27
